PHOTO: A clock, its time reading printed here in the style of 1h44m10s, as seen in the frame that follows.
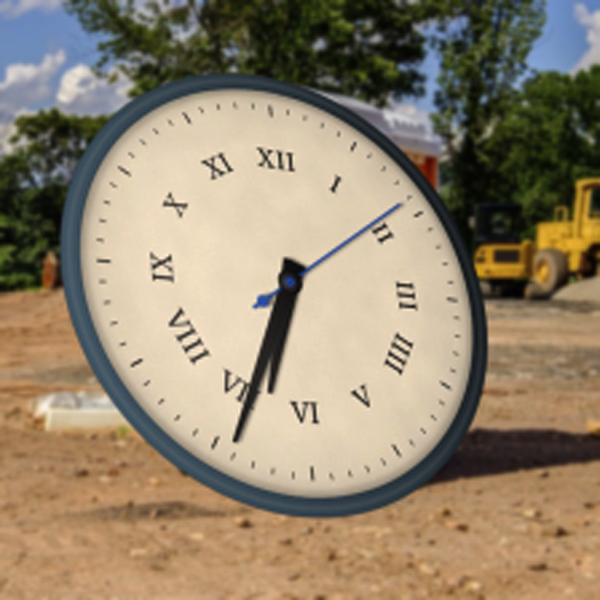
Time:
6h34m09s
